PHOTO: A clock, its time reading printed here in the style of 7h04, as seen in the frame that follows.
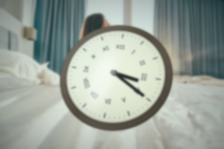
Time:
3h20
